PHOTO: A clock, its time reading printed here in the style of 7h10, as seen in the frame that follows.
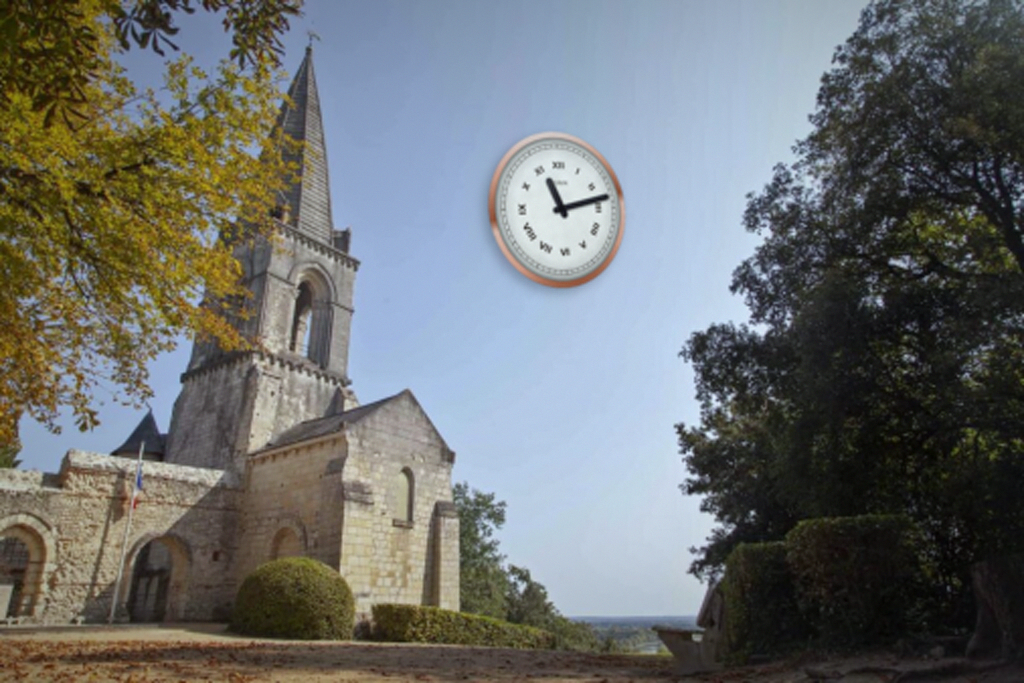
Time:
11h13
